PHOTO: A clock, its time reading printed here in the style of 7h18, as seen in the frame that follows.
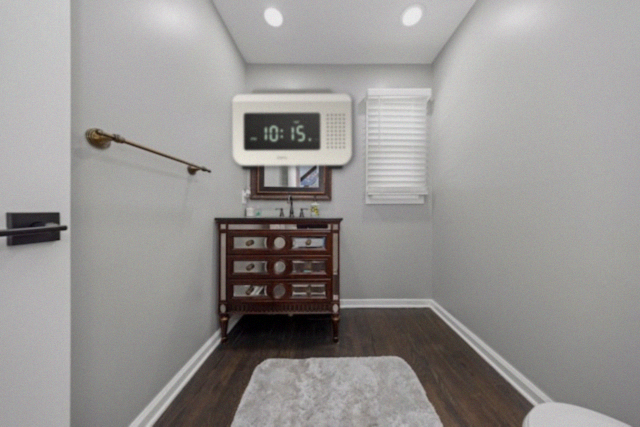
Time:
10h15
